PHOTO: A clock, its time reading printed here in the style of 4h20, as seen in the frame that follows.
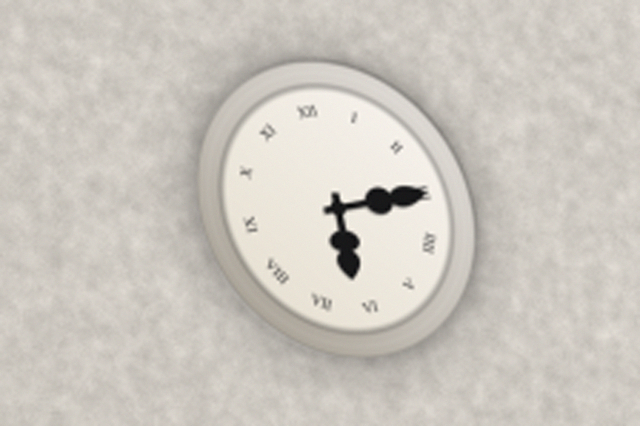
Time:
6h15
